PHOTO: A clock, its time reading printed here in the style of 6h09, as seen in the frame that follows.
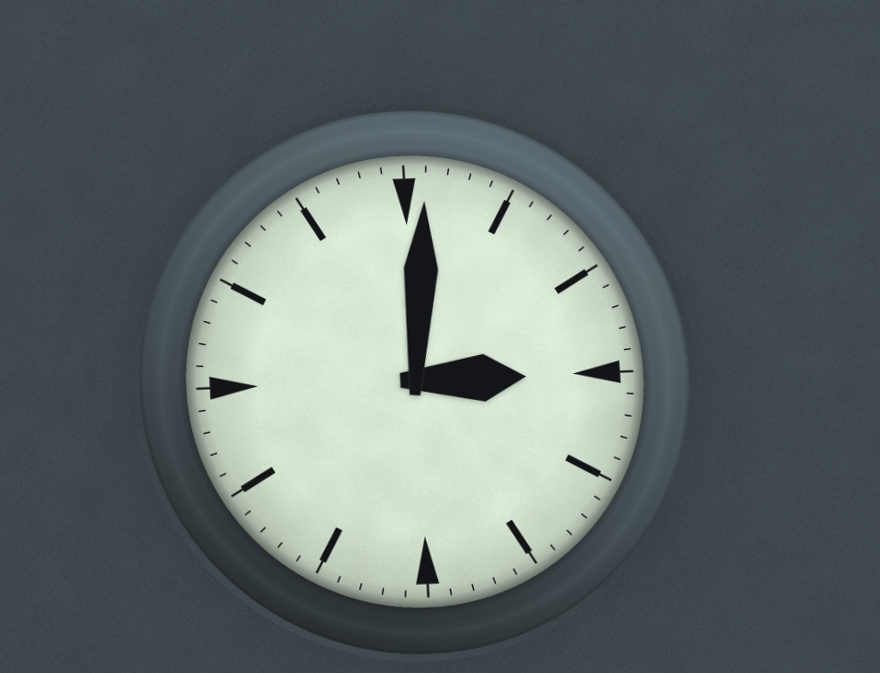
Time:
3h01
